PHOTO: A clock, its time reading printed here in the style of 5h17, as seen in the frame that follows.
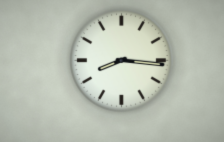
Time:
8h16
